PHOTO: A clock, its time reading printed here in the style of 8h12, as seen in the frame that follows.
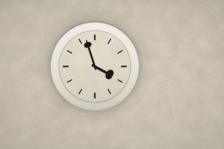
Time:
3h57
